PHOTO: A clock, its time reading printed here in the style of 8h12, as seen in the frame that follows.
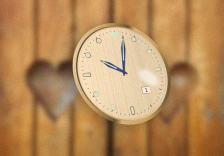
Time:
10h02
